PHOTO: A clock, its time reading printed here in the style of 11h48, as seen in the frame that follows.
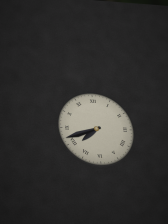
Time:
7h42
